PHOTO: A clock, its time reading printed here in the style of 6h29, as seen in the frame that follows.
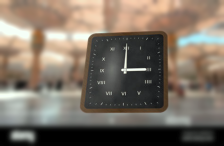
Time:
3h00
